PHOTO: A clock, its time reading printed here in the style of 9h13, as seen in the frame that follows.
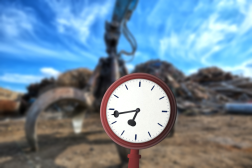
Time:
6h43
